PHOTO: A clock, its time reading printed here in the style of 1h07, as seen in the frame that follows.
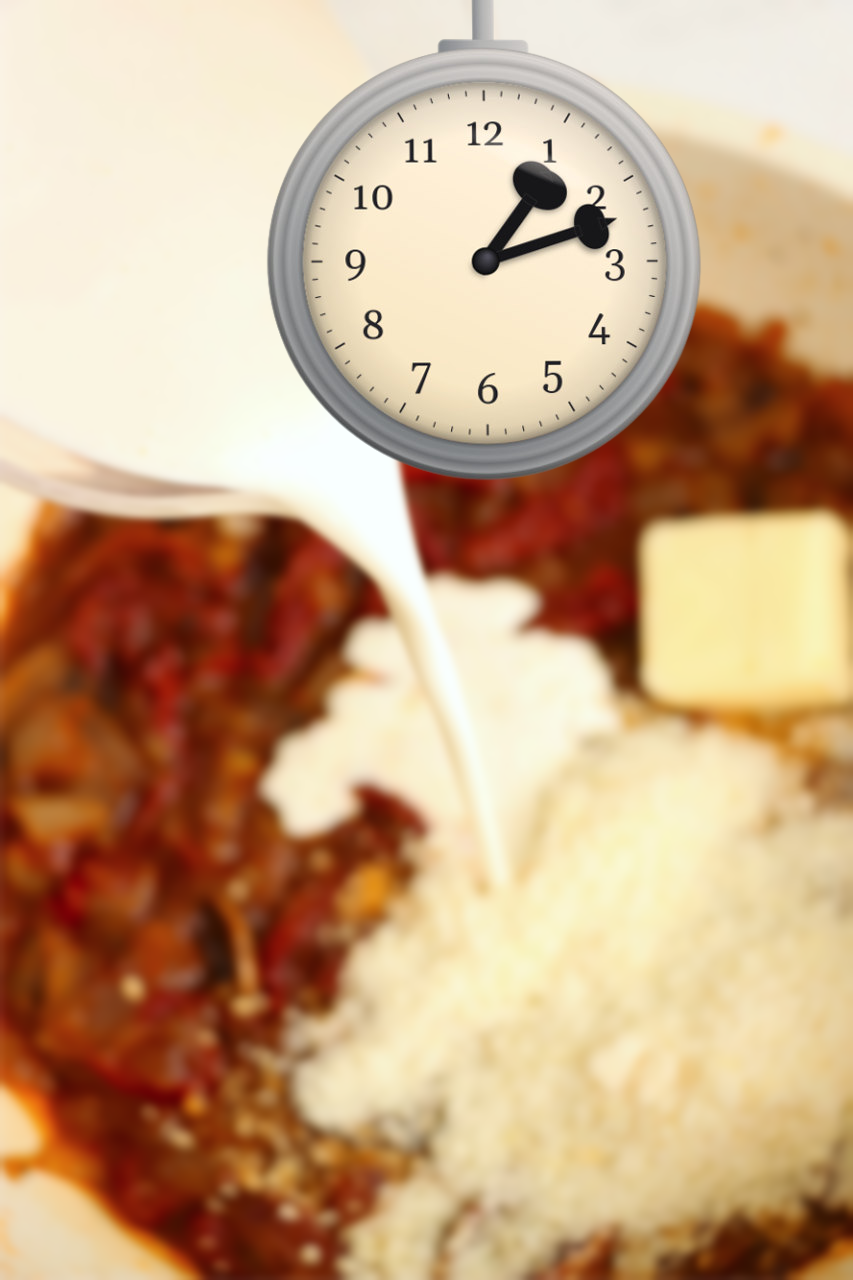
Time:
1h12
